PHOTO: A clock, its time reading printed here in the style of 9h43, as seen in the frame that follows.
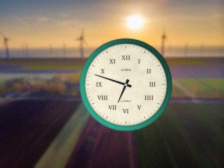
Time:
6h48
